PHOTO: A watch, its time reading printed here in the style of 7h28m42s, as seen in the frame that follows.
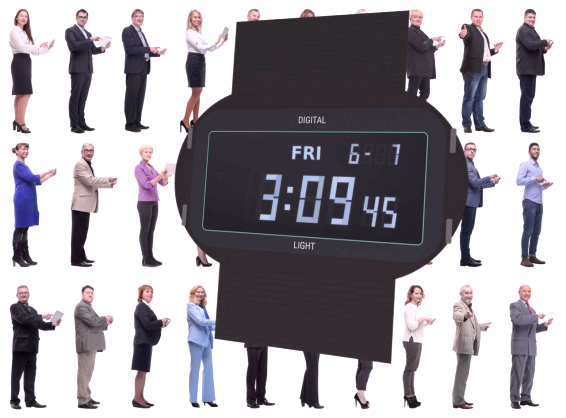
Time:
3h09m45s
